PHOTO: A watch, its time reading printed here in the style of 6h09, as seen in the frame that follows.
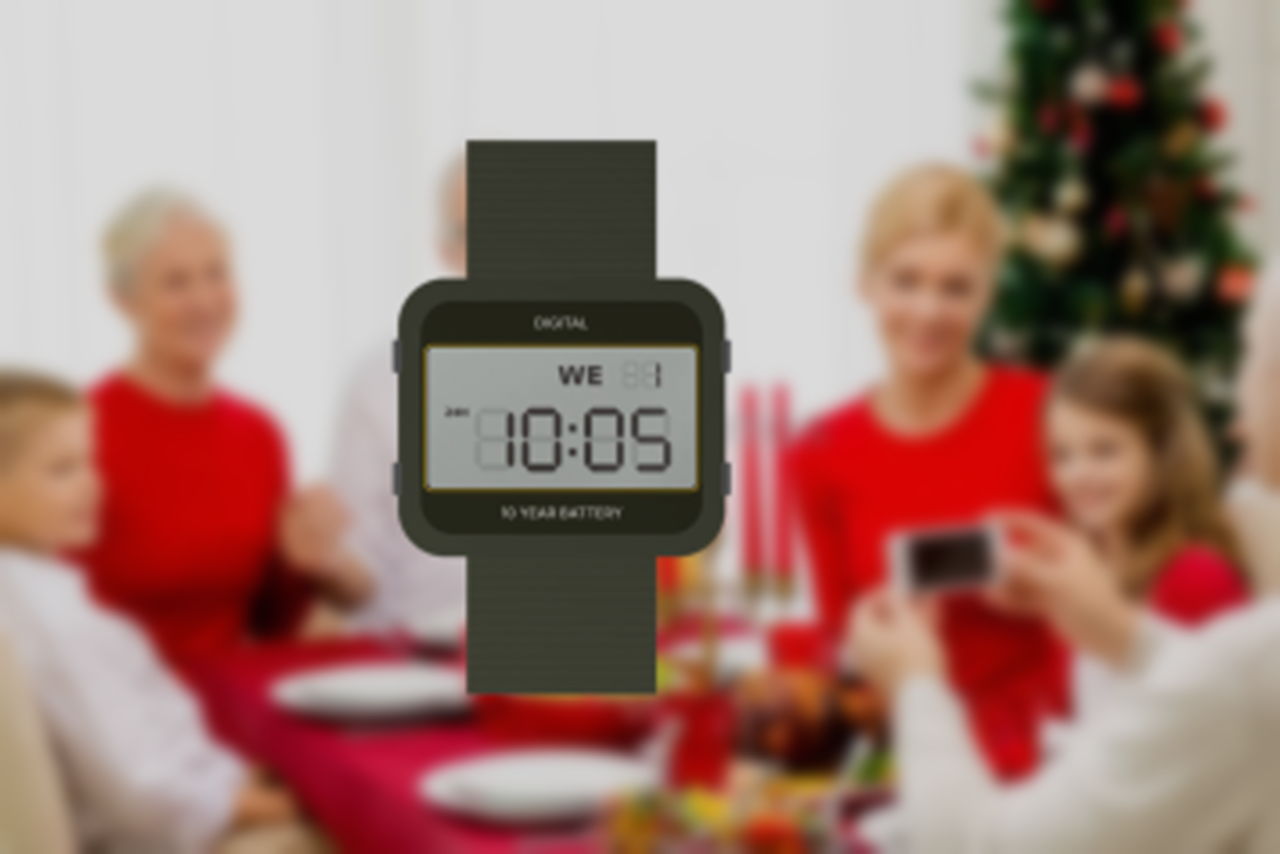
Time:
10h05
